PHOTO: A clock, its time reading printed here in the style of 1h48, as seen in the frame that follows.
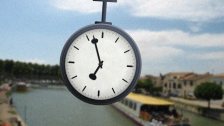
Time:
6h57
